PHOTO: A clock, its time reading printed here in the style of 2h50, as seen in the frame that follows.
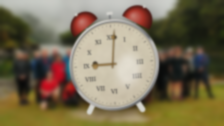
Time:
9h01
